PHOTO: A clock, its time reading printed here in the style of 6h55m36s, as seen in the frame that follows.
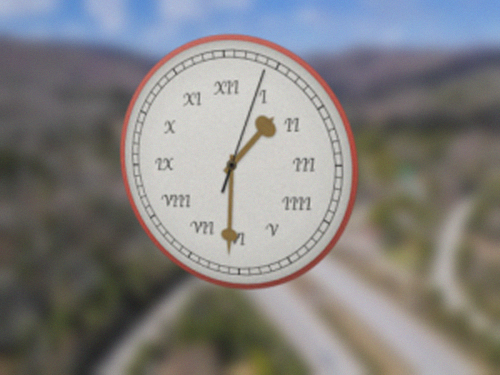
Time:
1h31m04s
